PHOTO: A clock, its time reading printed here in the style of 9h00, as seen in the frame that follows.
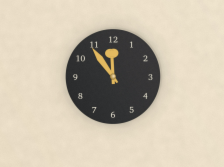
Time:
11h54
